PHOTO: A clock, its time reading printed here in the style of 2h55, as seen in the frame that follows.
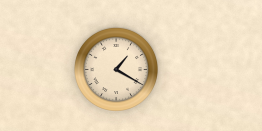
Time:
1h20
